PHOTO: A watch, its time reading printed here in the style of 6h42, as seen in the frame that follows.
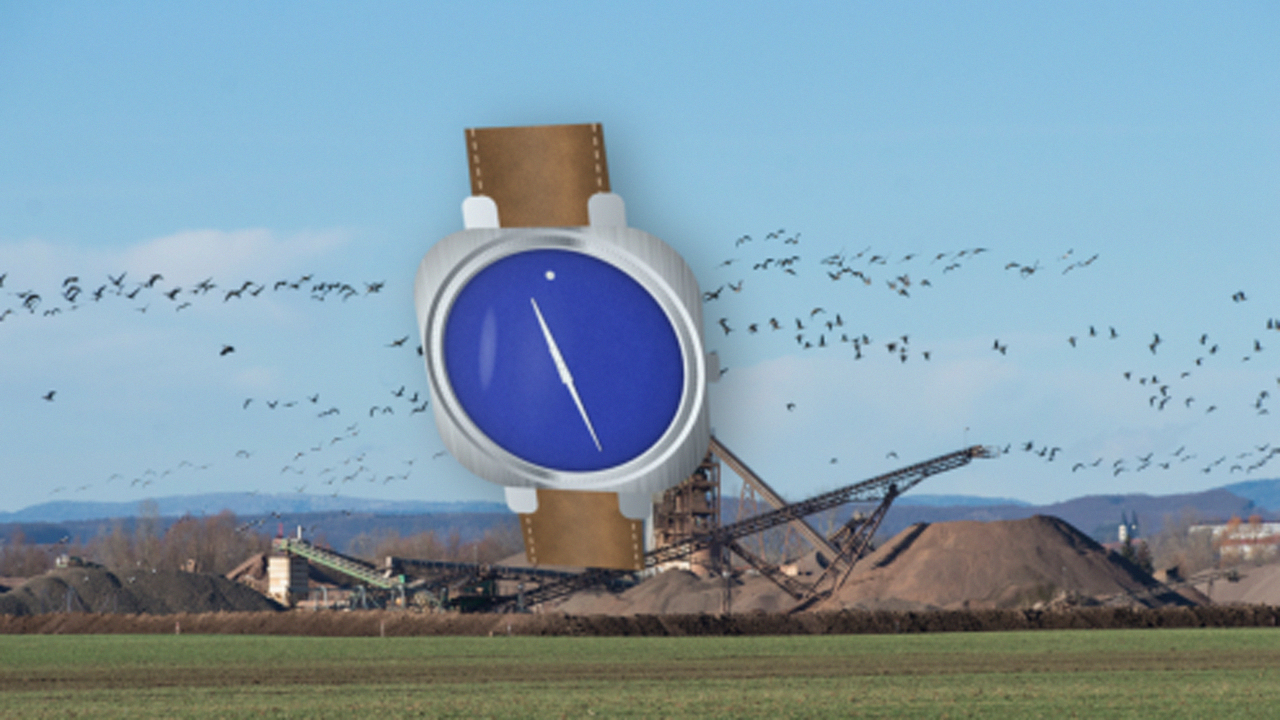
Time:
11h27
